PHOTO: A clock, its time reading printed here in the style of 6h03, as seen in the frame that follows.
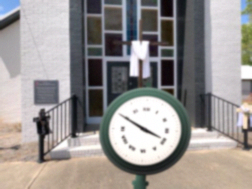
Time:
3h50
